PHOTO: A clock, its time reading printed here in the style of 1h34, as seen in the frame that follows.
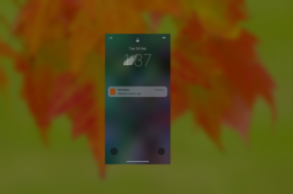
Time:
1h37
